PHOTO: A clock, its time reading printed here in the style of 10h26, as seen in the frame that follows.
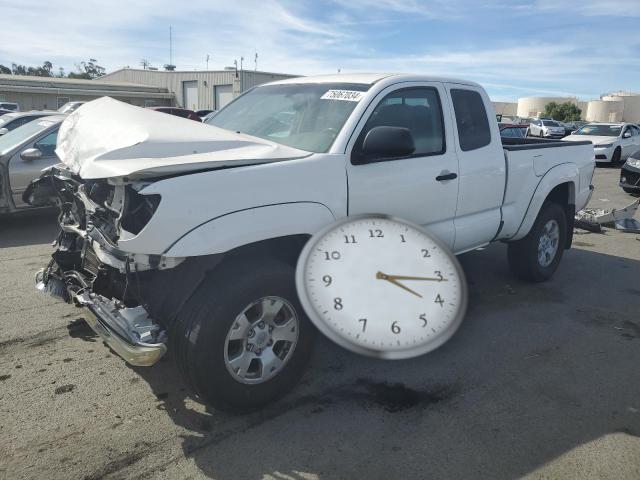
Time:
4h16
